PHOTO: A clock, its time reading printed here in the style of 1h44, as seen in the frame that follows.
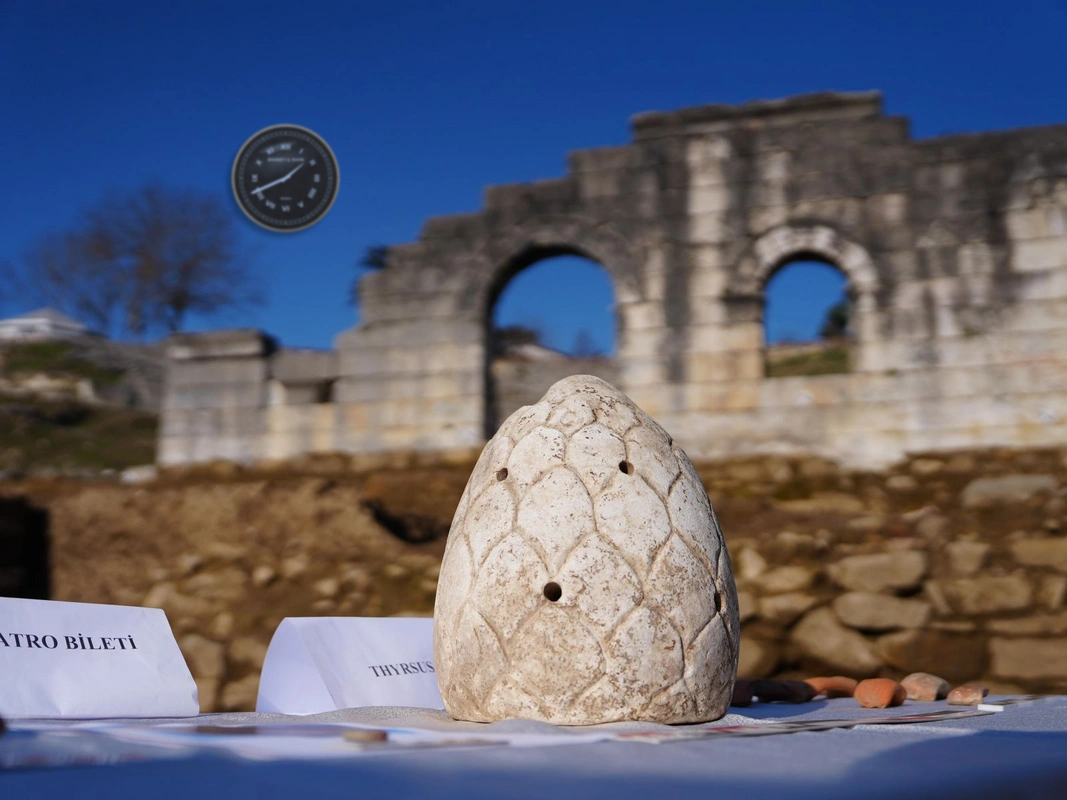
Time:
1h41
